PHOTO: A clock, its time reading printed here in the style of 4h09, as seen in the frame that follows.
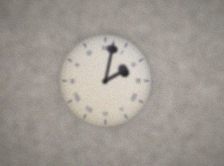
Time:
2h02
